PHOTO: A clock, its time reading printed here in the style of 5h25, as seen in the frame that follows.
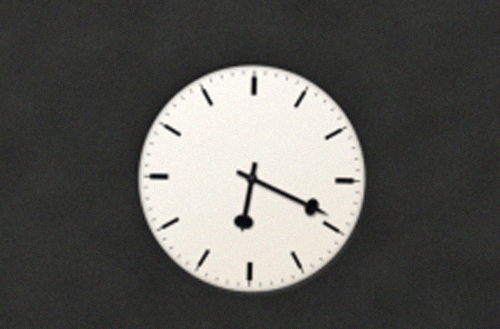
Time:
6h19
